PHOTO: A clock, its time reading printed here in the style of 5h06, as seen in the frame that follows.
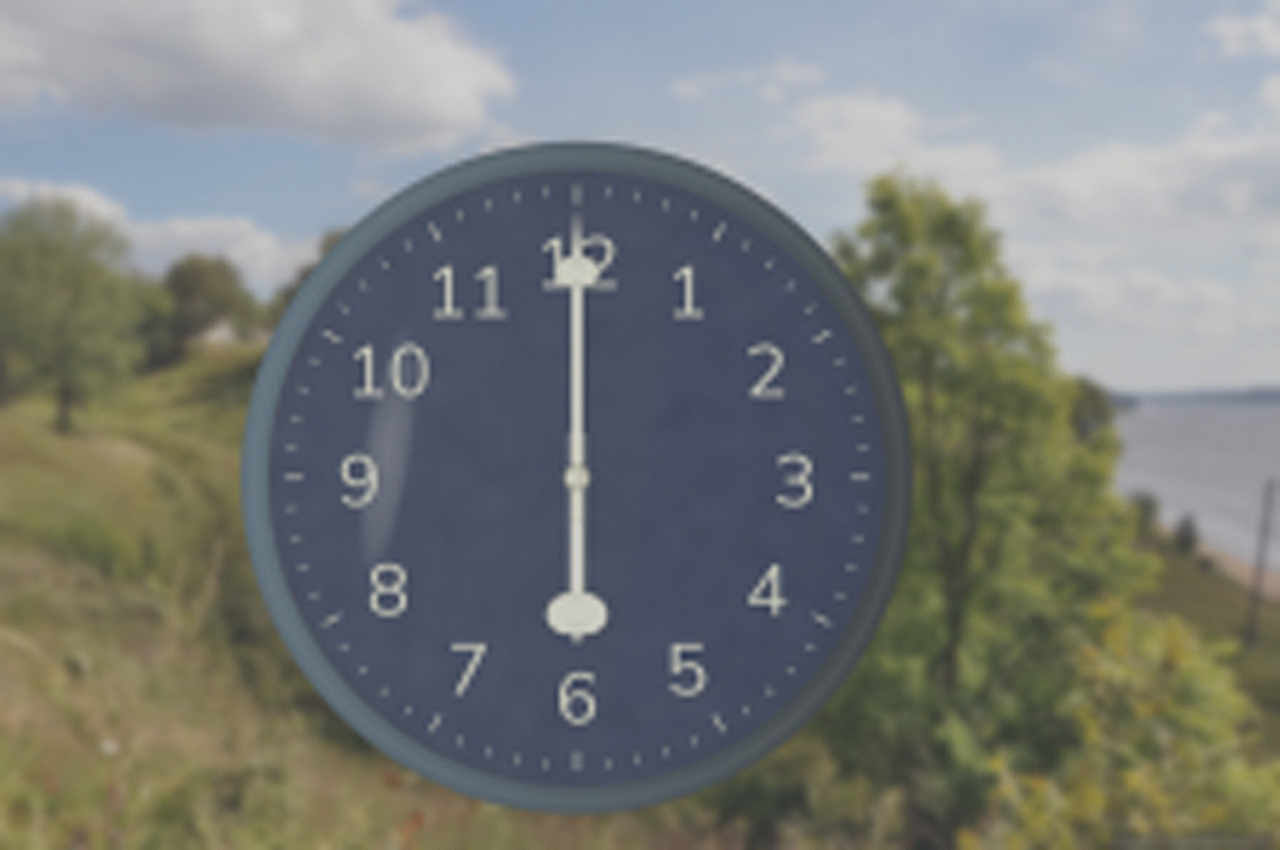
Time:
6h00
